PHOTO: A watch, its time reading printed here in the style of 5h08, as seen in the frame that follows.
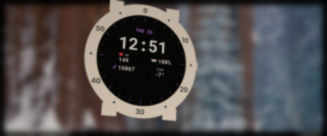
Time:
12h51
